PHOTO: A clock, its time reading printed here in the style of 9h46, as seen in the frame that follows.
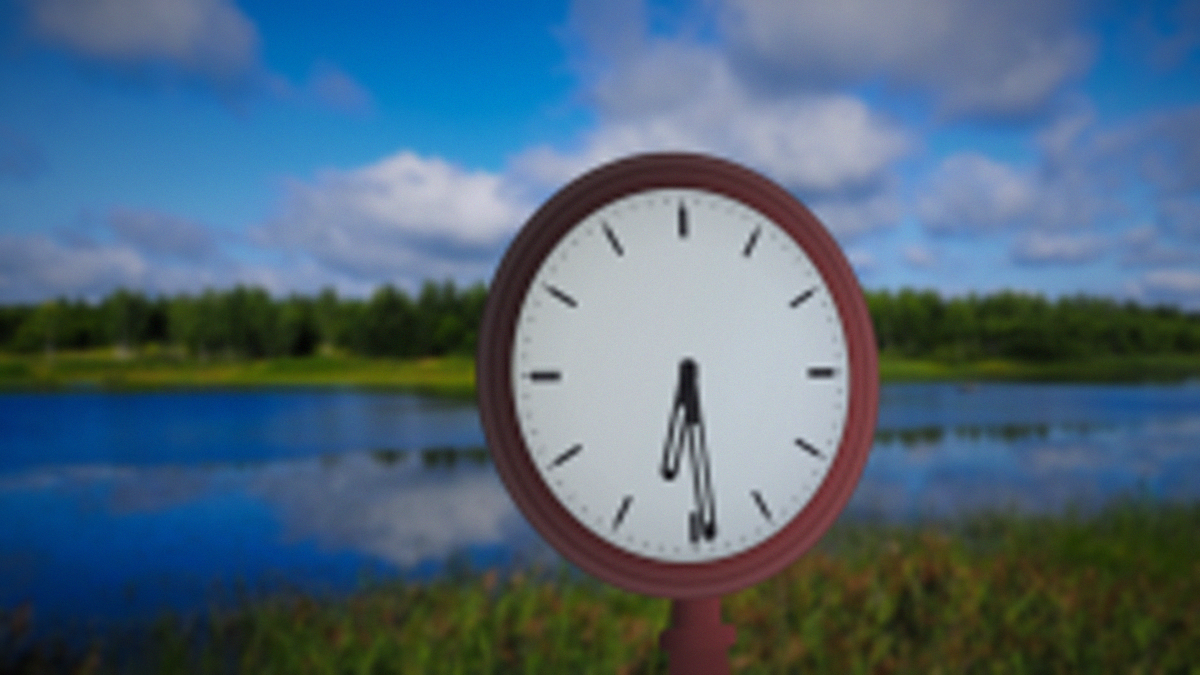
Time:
6h29
